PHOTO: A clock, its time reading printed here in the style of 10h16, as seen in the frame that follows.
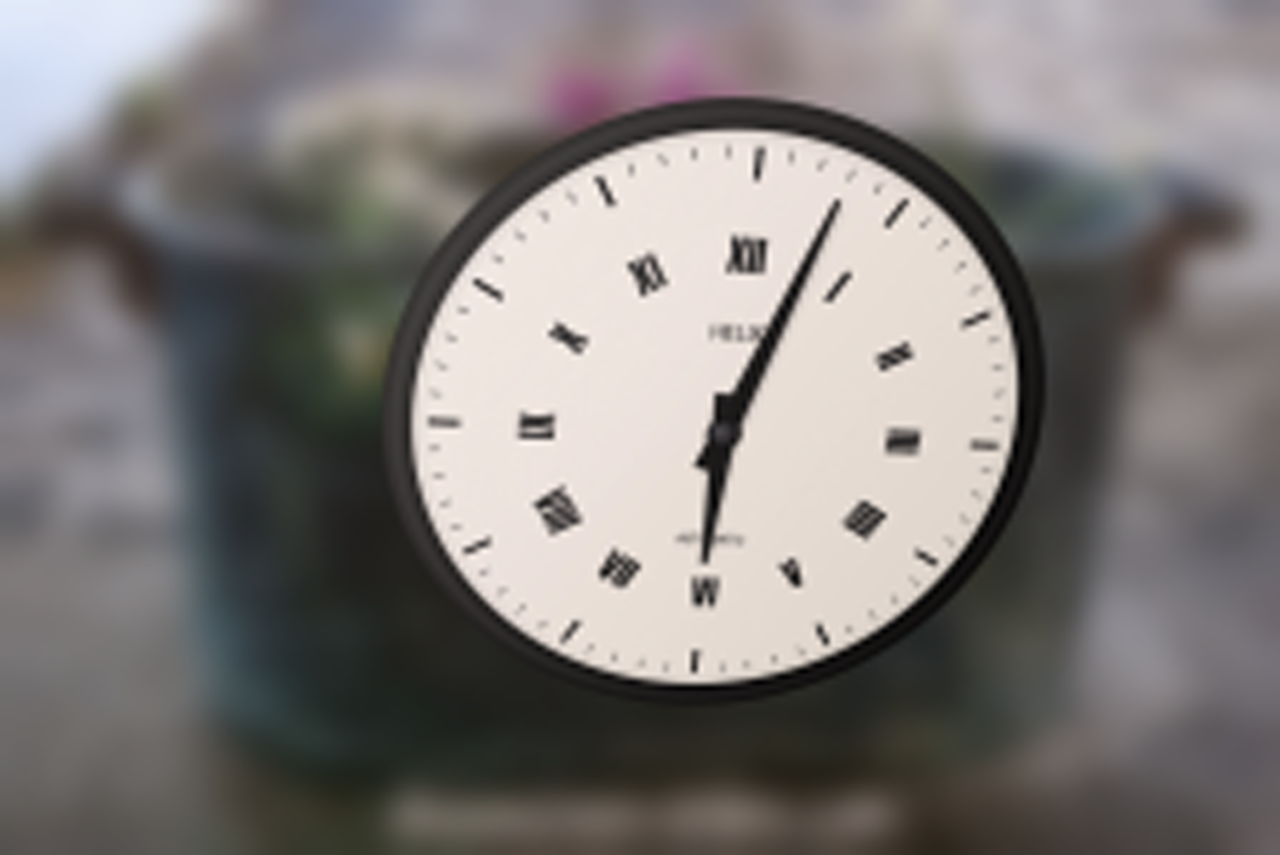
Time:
6h03
